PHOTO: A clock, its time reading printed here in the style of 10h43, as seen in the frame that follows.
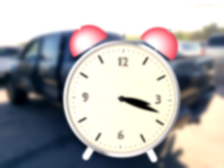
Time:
3h18
